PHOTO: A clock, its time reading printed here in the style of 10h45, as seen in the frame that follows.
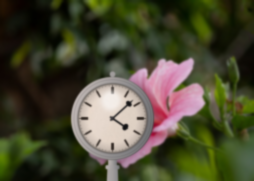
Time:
4h08
